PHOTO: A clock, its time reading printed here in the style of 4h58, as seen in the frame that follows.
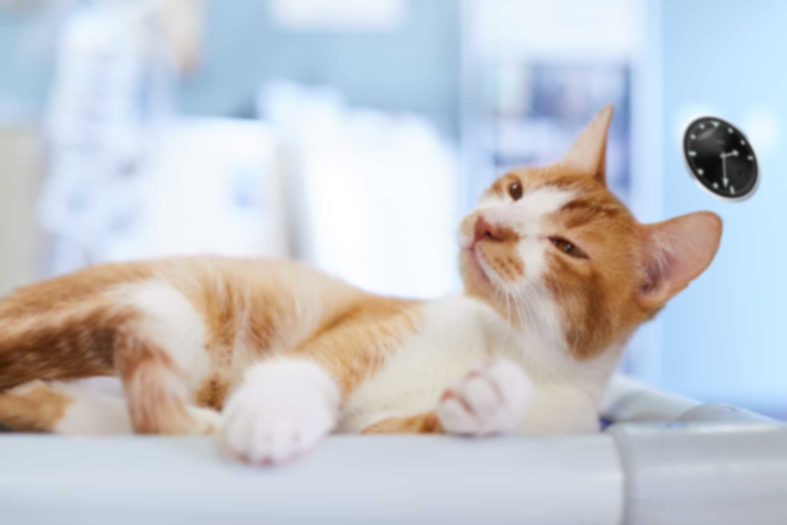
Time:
2h32
